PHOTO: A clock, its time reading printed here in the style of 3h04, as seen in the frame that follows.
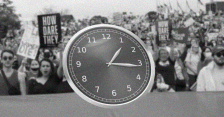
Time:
1h16
